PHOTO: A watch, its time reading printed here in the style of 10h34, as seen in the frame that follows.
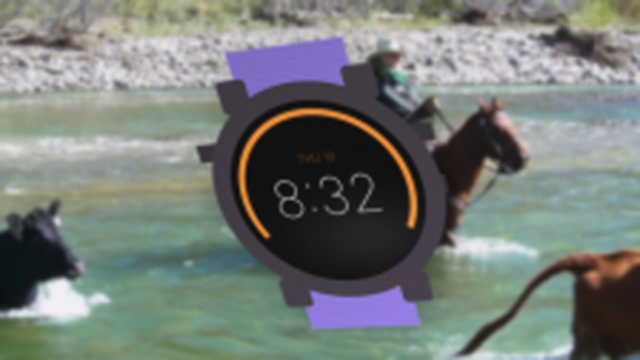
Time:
8h32
